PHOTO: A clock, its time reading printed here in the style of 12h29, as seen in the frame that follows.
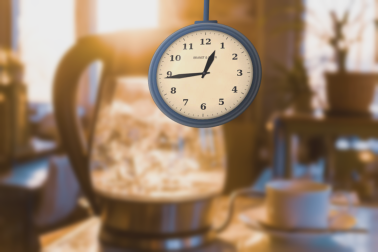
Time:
12h44
